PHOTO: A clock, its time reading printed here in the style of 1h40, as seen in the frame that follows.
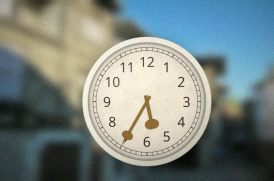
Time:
5h35
